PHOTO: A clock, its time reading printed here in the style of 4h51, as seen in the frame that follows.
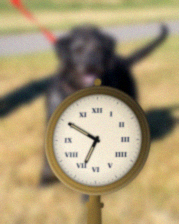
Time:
6h50
